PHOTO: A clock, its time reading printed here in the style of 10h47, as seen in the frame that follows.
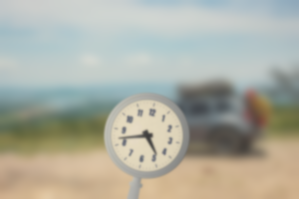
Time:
4h42
